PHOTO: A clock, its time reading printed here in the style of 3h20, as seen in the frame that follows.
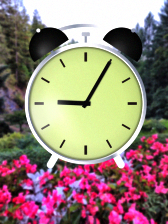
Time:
9h05
